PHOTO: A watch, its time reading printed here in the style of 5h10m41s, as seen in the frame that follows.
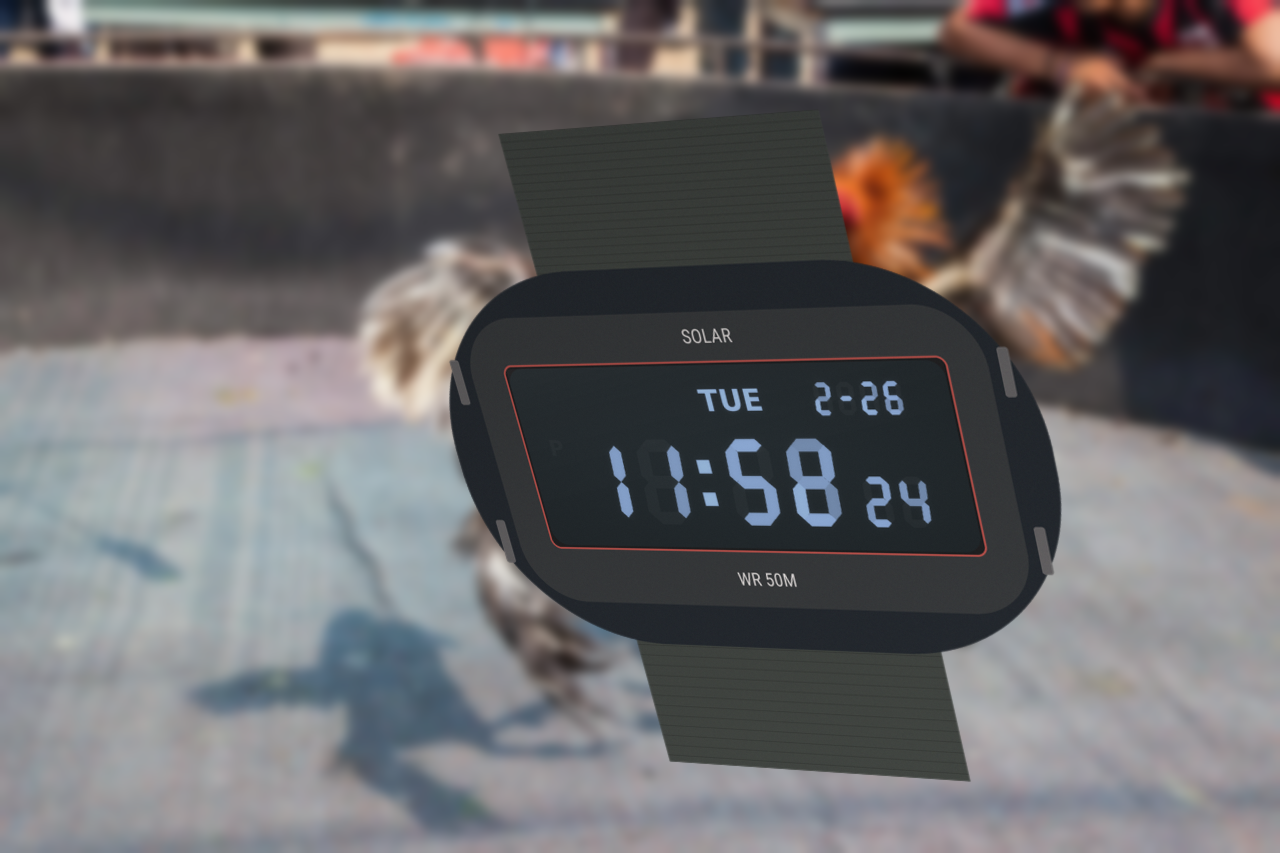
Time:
11h58m24s
